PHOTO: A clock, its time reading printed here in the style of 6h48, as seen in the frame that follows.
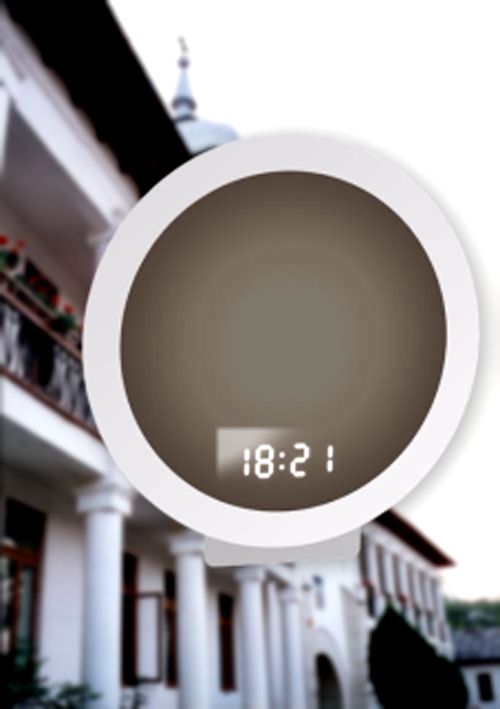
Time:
18h21
